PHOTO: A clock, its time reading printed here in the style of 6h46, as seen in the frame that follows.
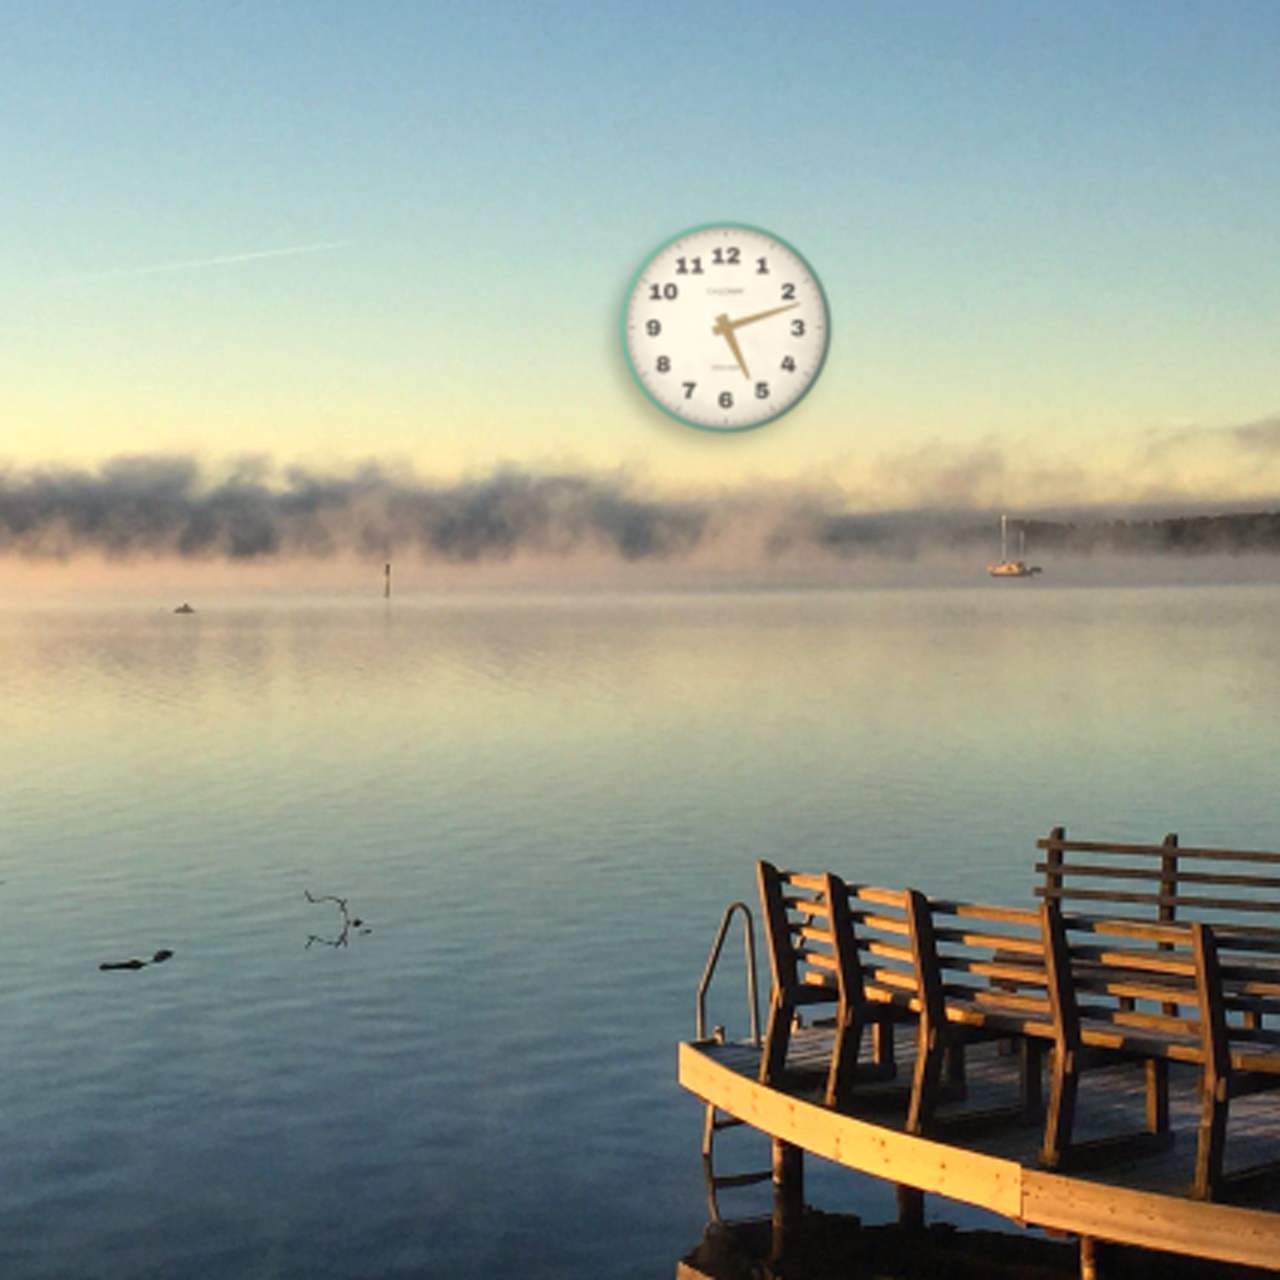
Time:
5h12
